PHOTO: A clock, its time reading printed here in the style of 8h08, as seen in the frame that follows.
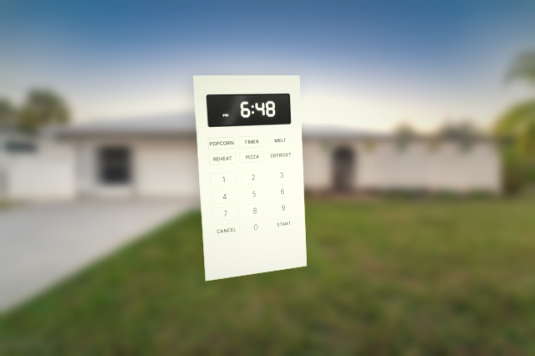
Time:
6h48
